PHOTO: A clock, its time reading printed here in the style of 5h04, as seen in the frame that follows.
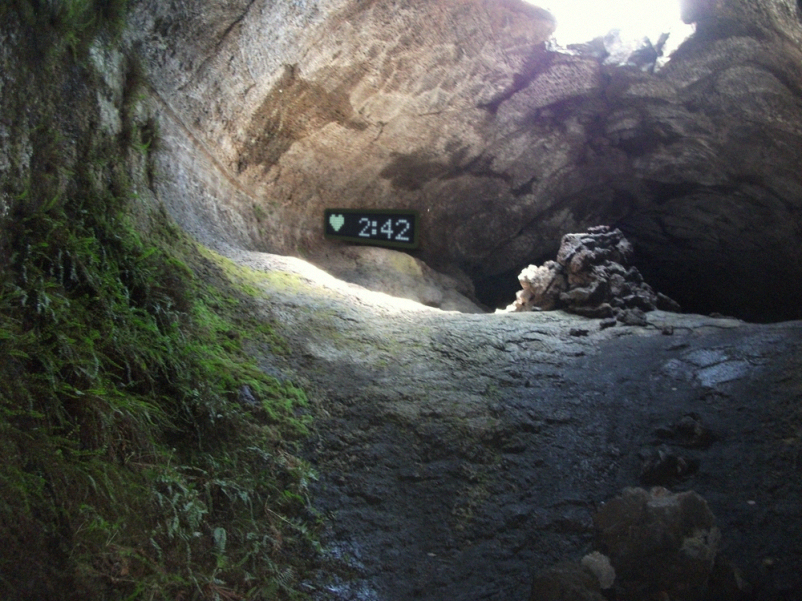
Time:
2h42
